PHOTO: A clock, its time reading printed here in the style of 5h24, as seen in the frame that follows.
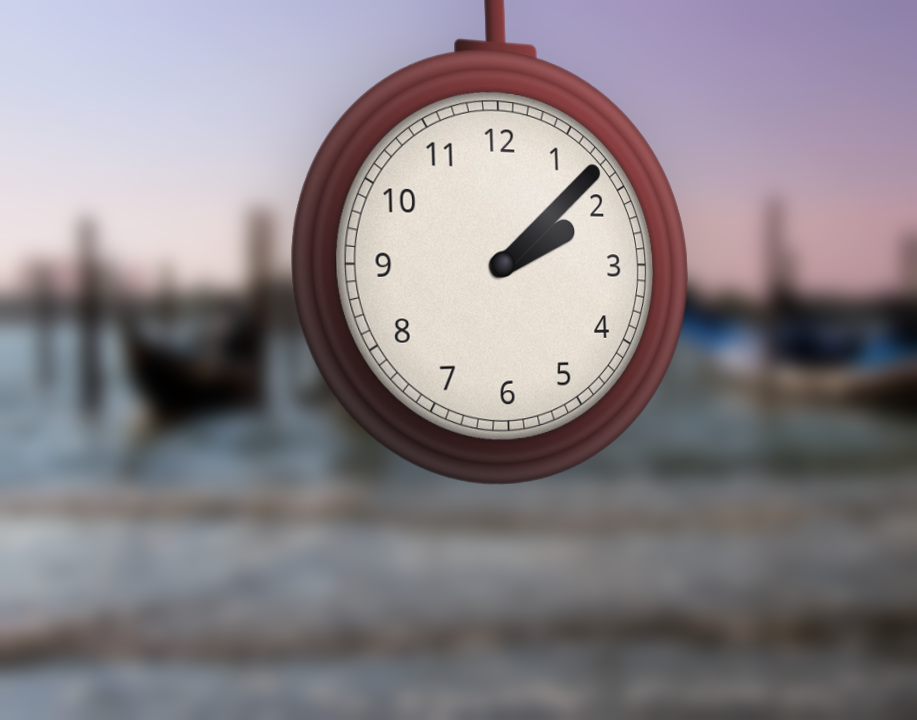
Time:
2h08
